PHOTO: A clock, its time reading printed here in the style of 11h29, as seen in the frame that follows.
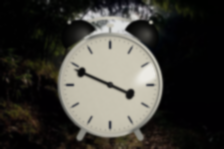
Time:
3h49
